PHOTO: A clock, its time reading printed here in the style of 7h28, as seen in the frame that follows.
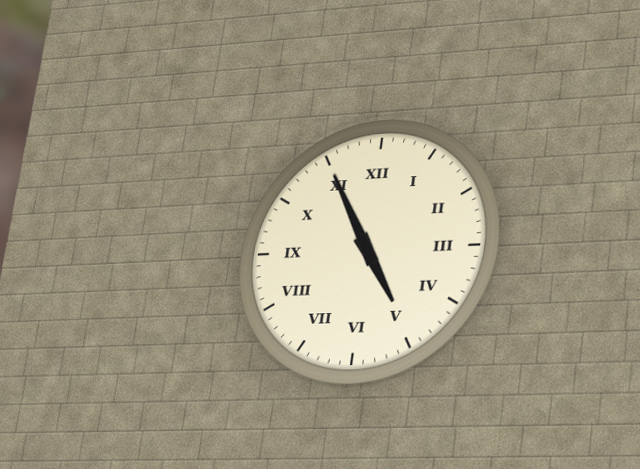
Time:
4h55
